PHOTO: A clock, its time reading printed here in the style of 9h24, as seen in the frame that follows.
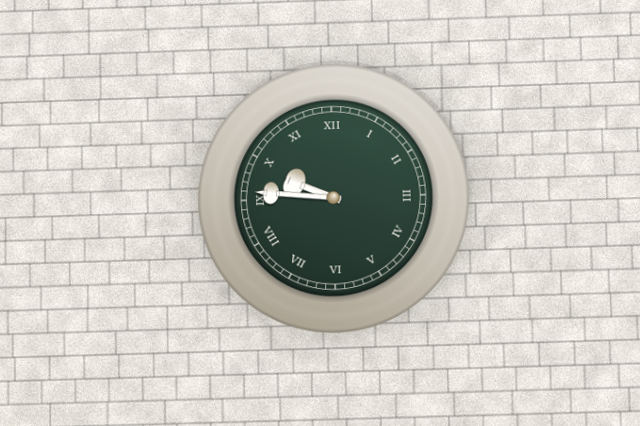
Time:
9h46
